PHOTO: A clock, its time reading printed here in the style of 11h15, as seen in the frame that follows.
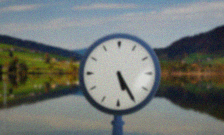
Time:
5h25
